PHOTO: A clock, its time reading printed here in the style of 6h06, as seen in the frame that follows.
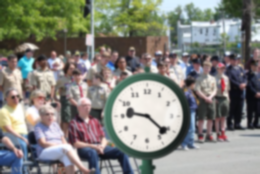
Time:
9h22
